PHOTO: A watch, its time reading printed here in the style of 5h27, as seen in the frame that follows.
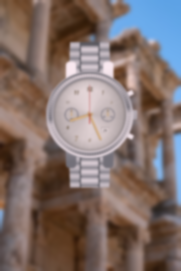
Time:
8h26
